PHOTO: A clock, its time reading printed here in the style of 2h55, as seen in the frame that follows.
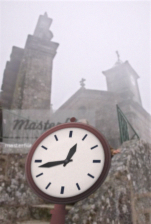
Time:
12h43
